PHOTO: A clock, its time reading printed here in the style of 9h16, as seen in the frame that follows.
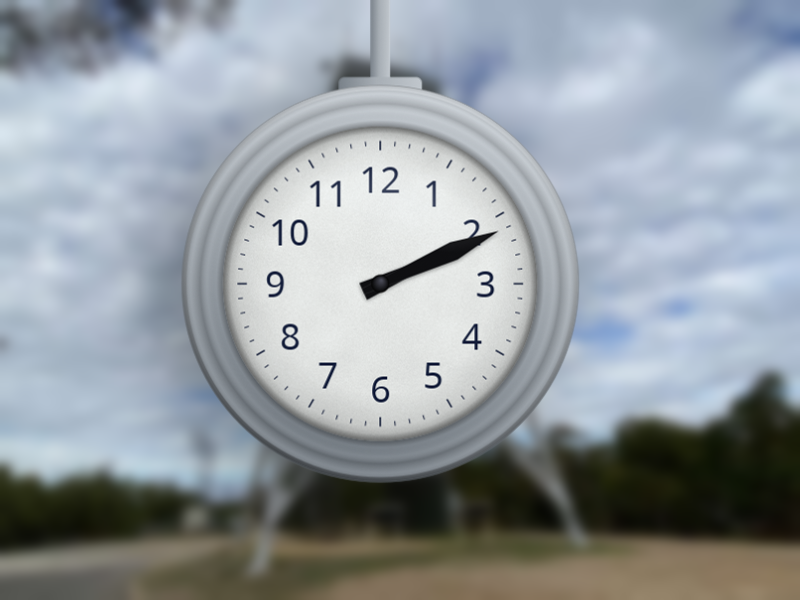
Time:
2h11
